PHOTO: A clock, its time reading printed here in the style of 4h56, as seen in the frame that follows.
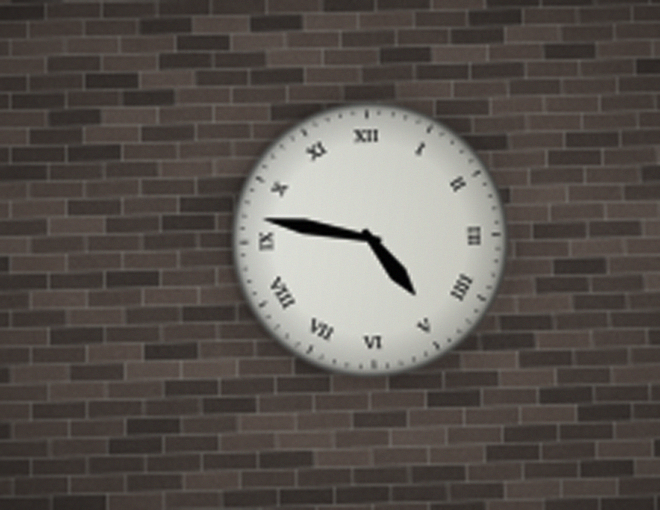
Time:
4h47
